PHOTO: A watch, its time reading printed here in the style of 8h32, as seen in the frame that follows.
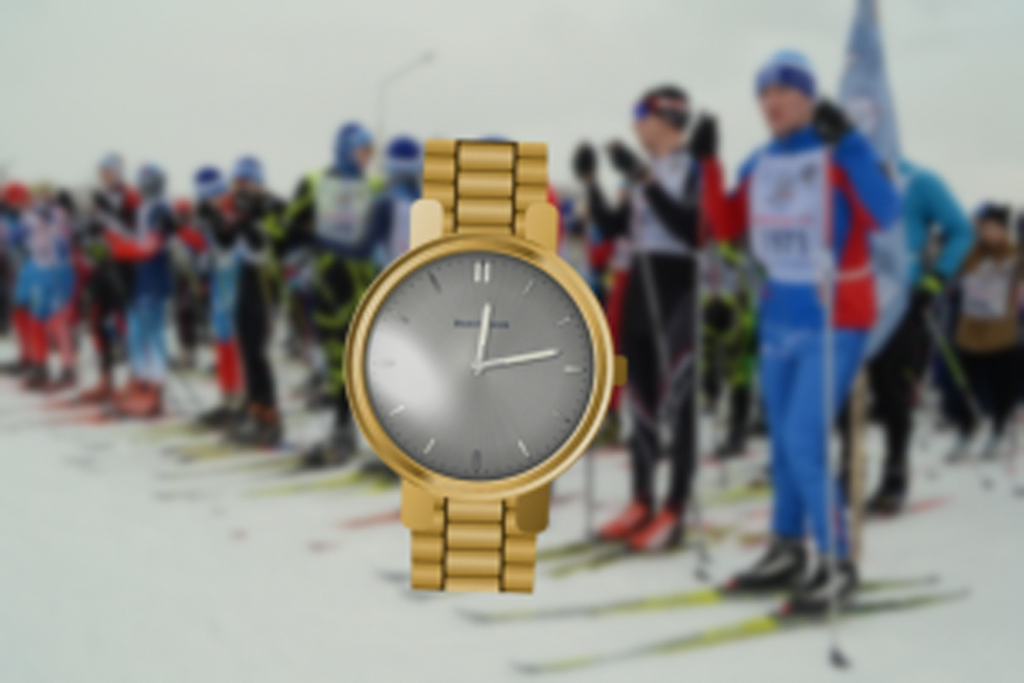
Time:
12h13
